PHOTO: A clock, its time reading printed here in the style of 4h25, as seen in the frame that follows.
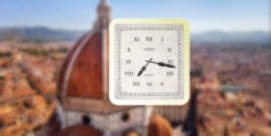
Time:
7h17
